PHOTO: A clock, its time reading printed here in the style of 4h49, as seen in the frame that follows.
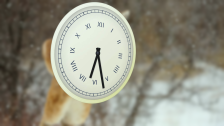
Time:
6h27
